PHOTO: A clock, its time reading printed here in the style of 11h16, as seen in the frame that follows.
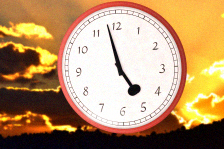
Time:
4h58
